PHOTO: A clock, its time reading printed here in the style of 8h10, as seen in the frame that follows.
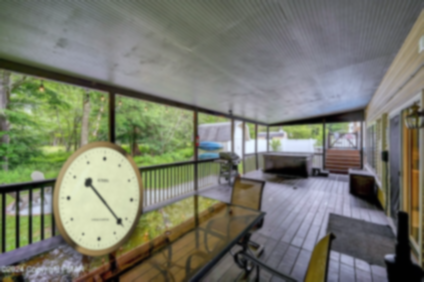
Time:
10h22
